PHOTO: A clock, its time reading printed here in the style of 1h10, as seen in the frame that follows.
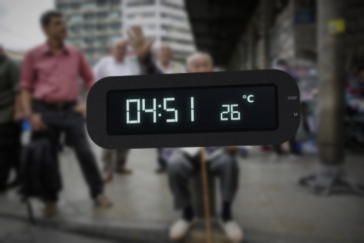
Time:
4h51
